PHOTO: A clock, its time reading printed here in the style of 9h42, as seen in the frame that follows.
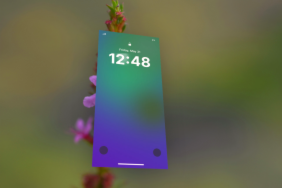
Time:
12h48
